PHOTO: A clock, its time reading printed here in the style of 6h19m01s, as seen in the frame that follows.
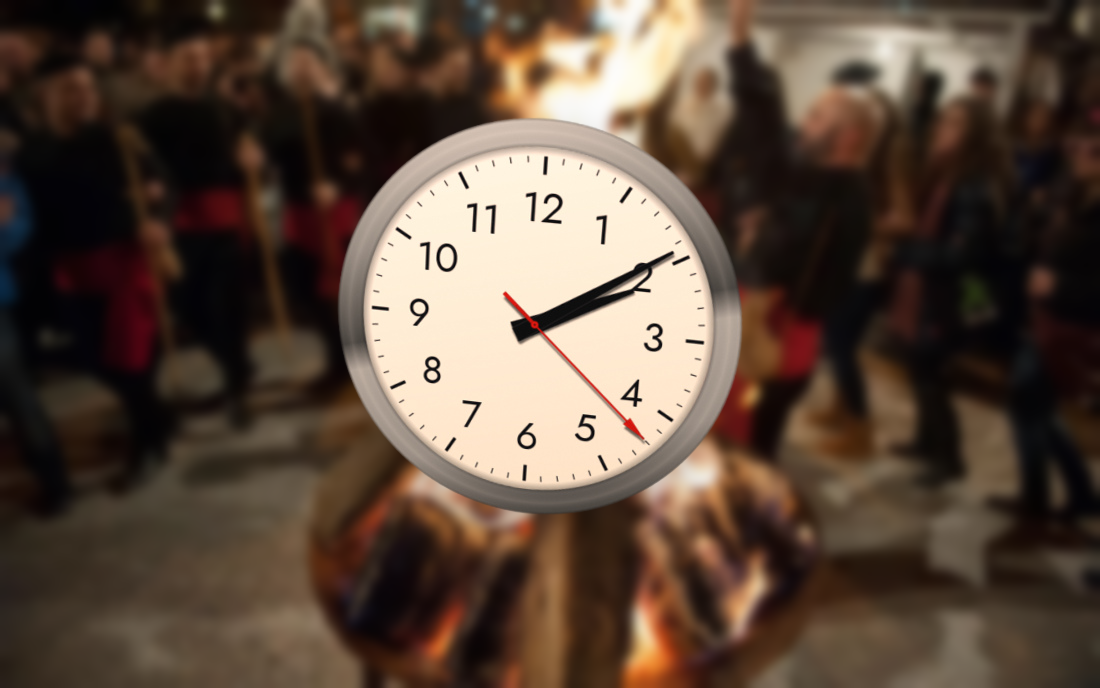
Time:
2h09m22s
